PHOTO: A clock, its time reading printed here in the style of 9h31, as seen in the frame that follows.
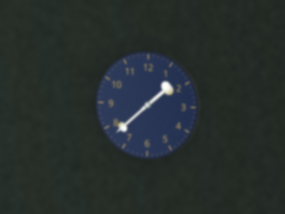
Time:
1h38
